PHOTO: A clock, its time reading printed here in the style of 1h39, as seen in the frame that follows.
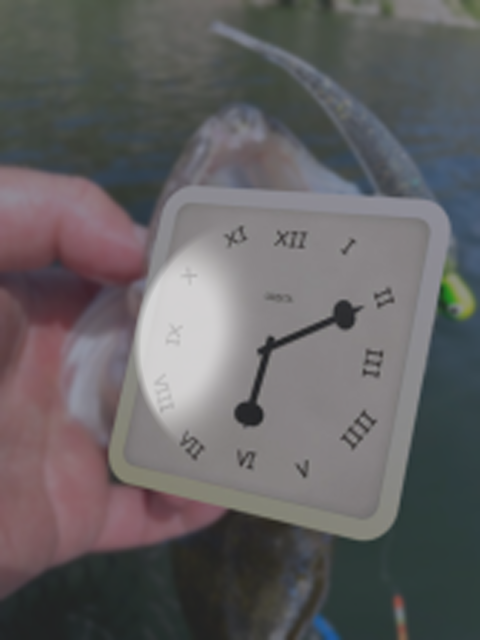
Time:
6h10
